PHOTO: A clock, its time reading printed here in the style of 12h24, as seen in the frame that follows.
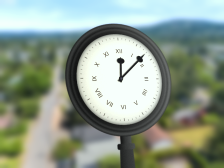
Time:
12h08
